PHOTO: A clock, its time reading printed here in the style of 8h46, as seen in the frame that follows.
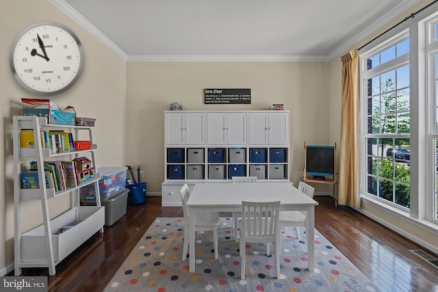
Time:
9h57
